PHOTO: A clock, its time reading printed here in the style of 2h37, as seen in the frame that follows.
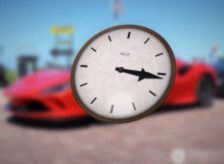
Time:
3h16
